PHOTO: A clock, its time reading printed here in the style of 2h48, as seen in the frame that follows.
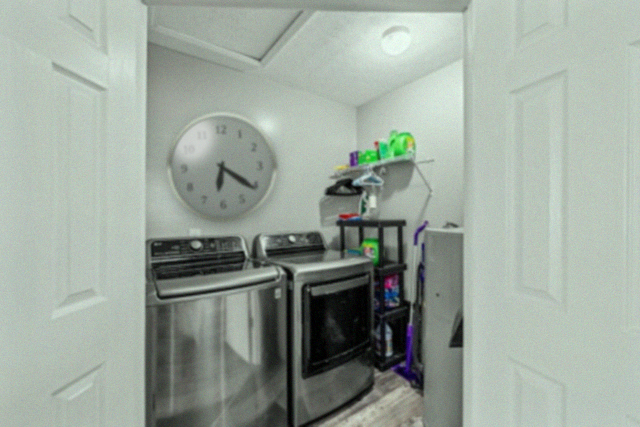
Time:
6h21
